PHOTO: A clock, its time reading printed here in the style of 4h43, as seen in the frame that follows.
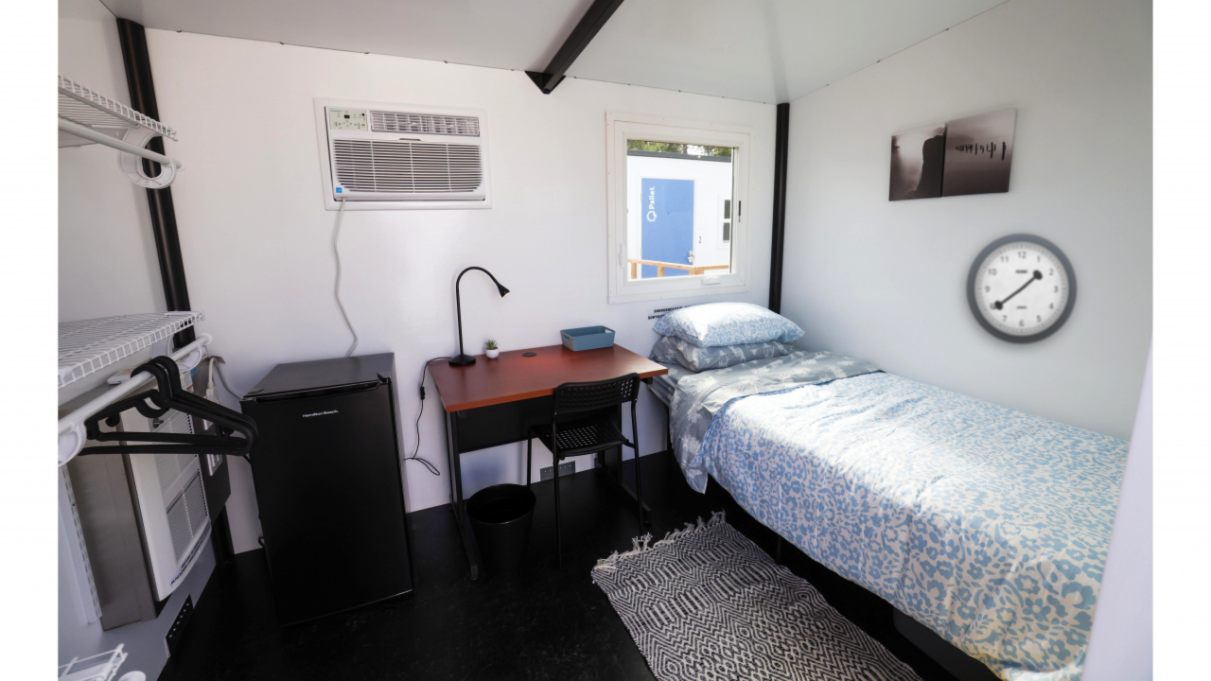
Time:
1h39
